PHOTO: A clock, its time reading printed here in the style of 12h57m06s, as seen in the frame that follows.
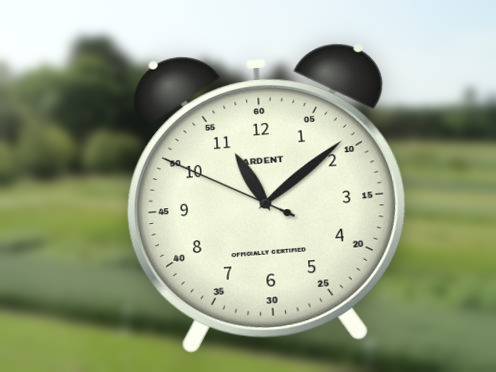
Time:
11h08m50s
